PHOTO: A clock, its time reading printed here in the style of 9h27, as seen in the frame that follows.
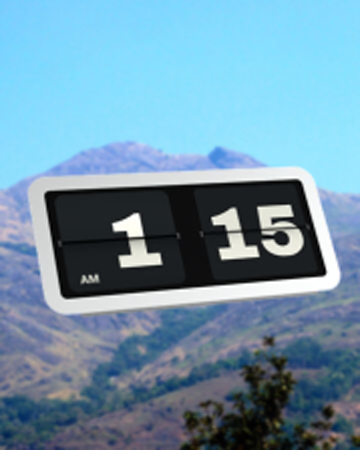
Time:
1h15
